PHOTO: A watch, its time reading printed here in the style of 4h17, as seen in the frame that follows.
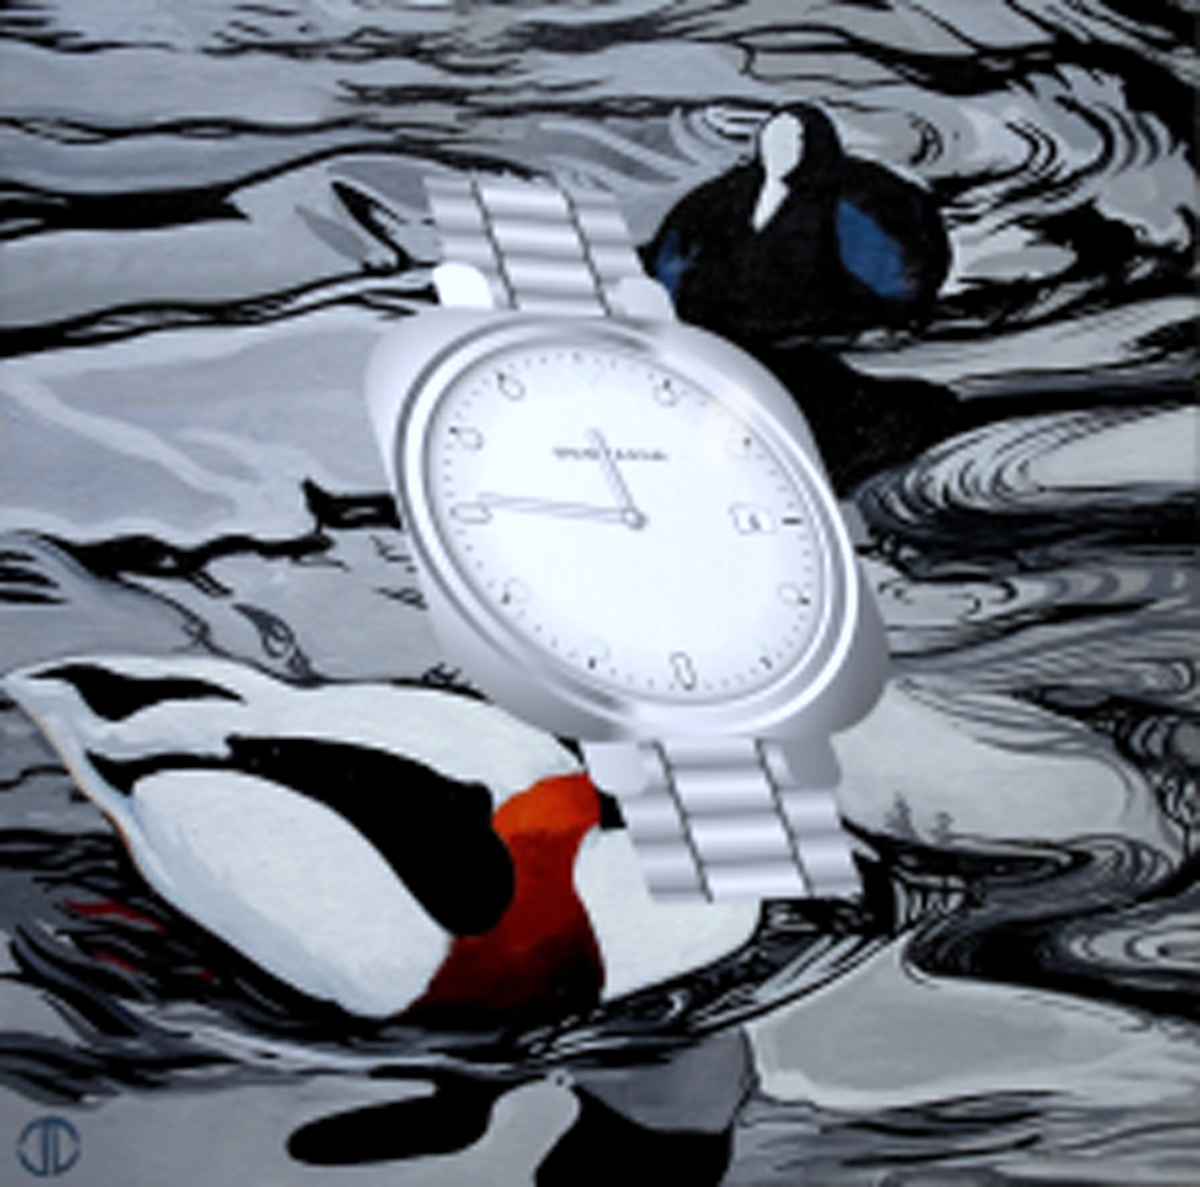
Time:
11h46
